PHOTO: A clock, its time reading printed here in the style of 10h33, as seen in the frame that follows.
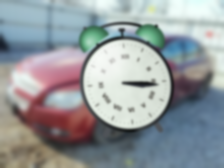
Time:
3h16
